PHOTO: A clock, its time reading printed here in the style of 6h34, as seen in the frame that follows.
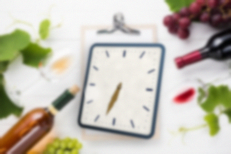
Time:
6h33
